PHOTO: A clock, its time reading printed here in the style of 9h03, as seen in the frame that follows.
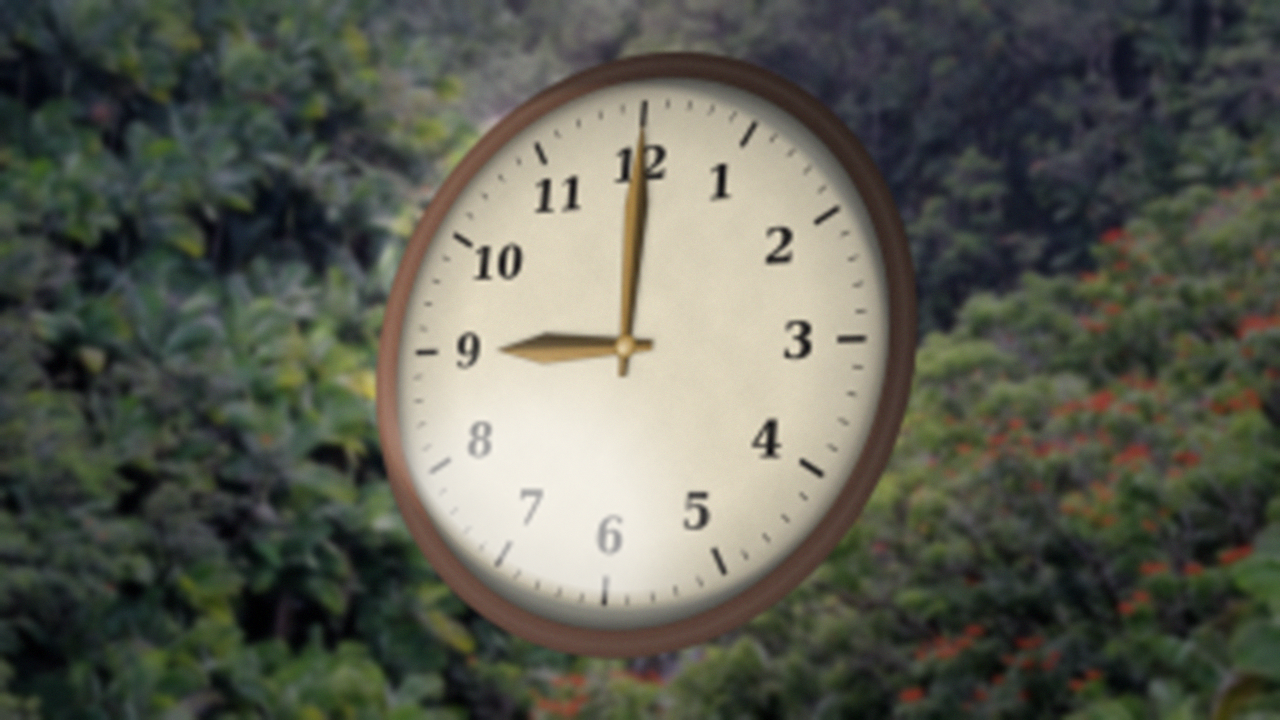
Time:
9h00
